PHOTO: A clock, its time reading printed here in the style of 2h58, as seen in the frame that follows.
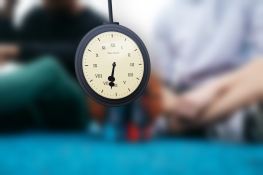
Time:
6h32
